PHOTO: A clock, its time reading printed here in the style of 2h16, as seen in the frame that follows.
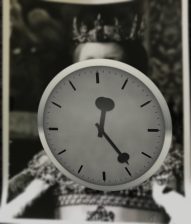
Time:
12h24
